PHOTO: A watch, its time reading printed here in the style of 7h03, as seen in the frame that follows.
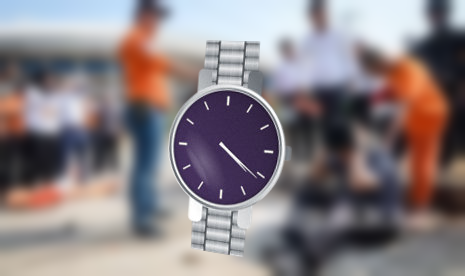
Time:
4h21
